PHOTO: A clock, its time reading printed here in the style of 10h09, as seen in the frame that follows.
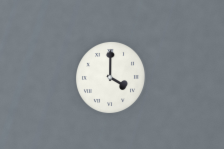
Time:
4h00
